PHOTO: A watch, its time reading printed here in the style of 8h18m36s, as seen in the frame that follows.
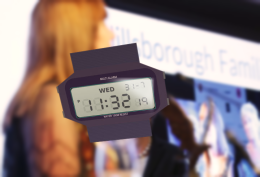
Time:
11h32m19s
